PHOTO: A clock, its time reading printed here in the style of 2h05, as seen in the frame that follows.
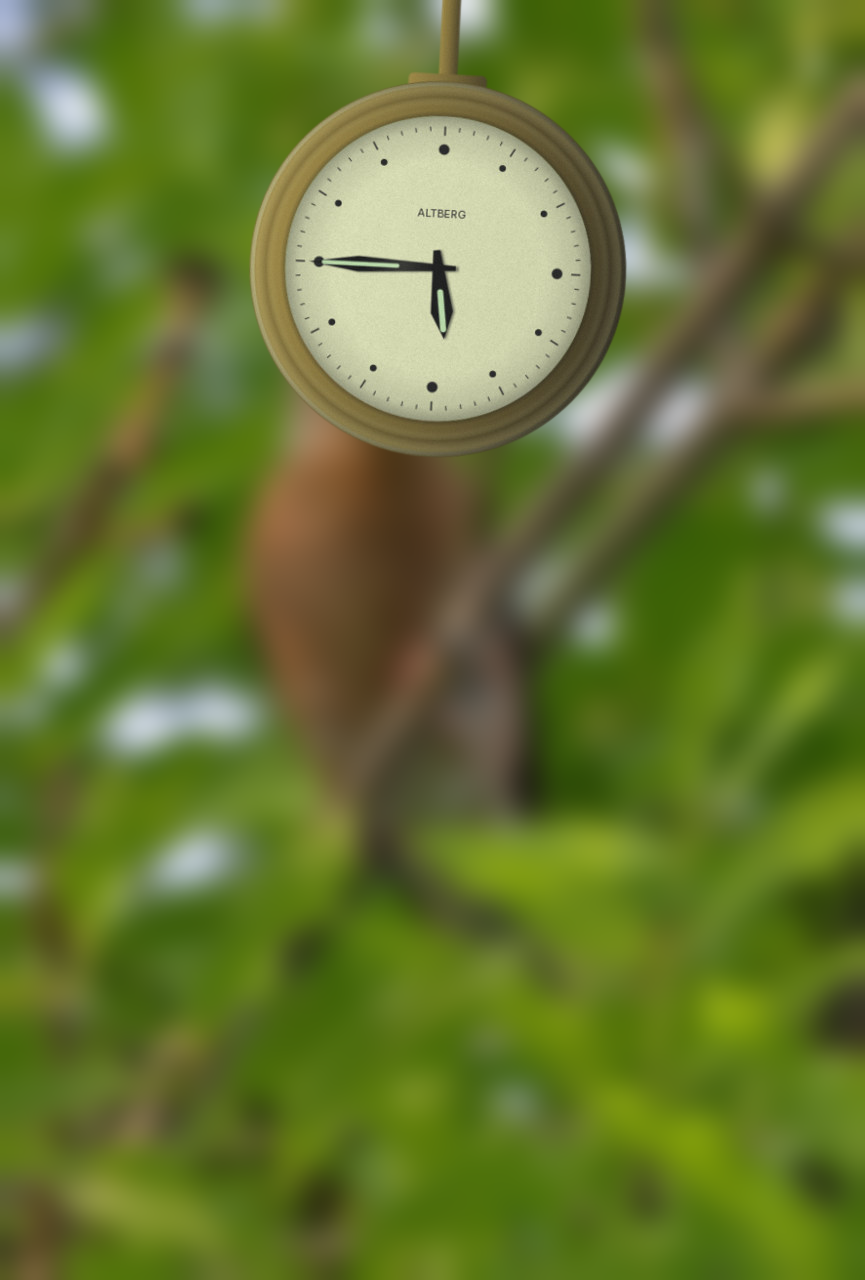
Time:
5h45
